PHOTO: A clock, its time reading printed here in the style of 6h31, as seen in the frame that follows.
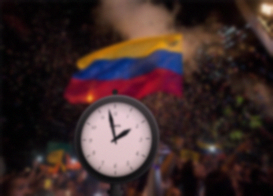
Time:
1h58
